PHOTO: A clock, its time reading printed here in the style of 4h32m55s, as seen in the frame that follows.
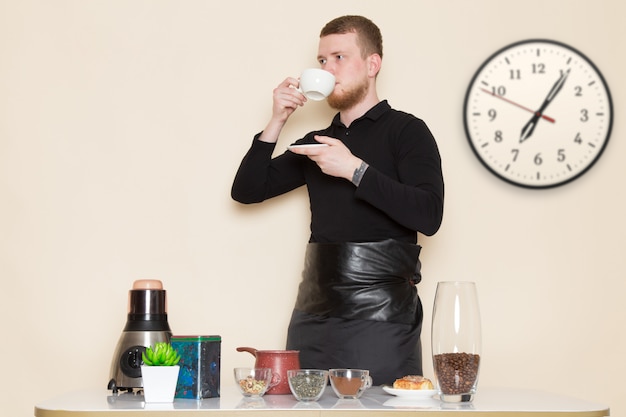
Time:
7h05m49s
